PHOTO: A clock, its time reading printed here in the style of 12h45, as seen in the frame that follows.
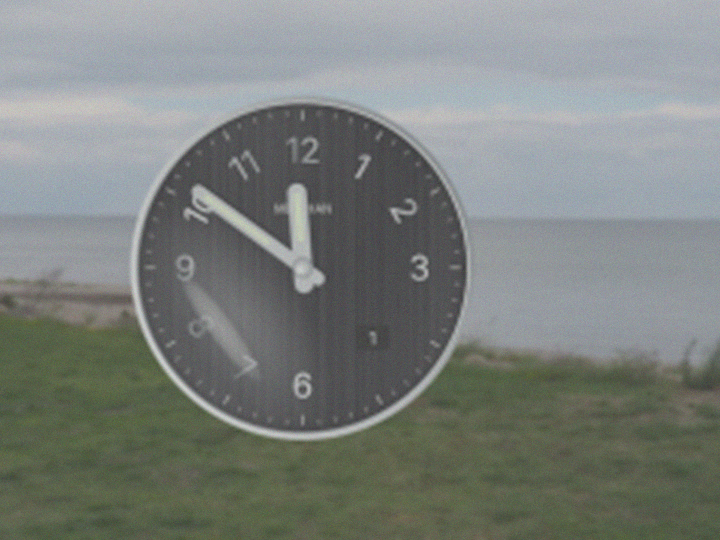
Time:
11h51
